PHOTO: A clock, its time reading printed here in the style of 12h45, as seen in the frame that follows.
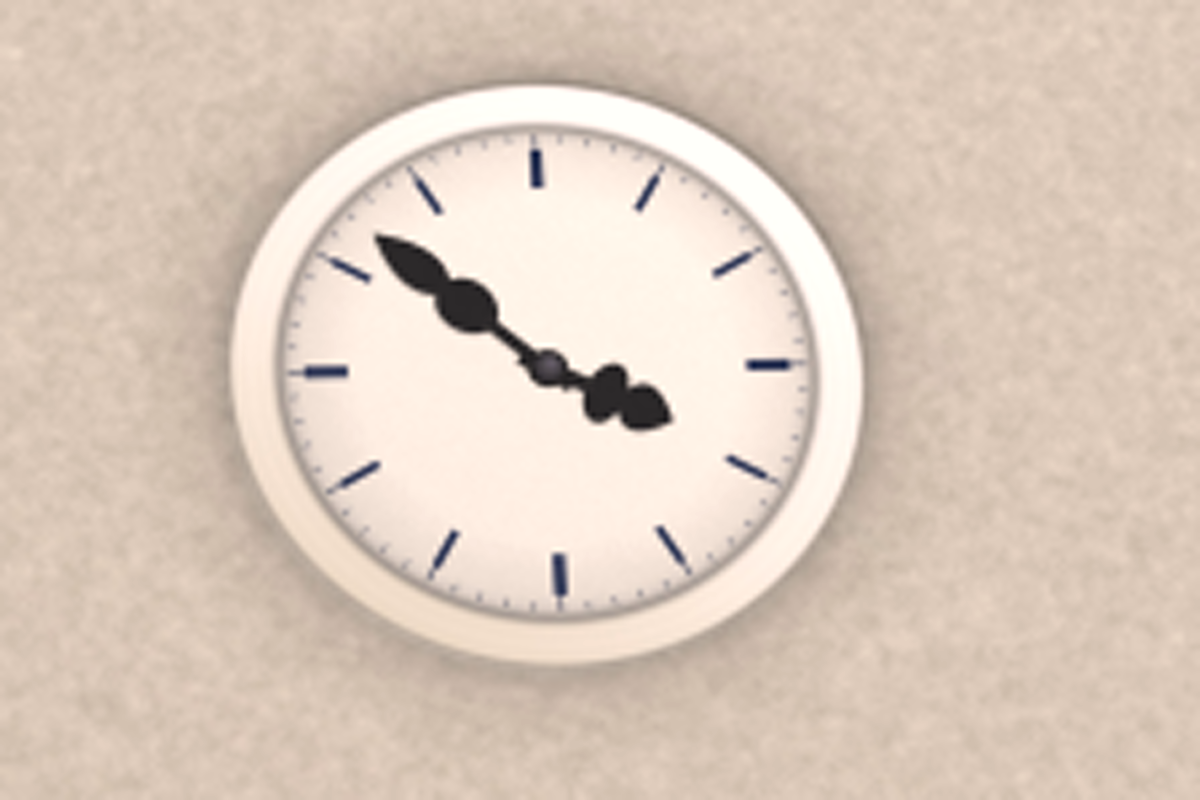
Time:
3h52
